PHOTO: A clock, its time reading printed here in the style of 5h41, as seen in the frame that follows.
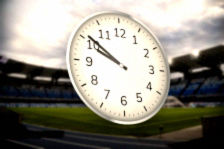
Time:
9h51
